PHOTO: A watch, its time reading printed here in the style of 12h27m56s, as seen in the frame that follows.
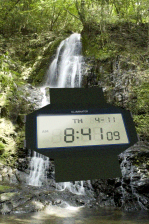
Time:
8h41m09s
